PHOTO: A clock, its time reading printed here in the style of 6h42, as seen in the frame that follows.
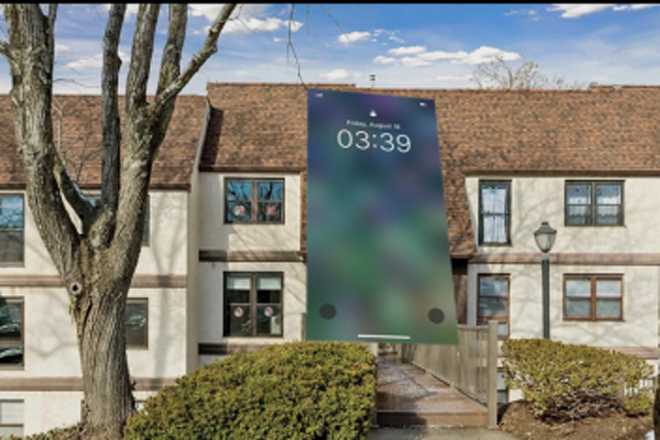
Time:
3h39
